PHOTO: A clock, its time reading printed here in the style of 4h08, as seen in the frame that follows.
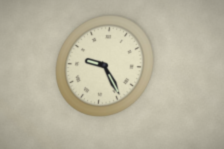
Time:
9h24
